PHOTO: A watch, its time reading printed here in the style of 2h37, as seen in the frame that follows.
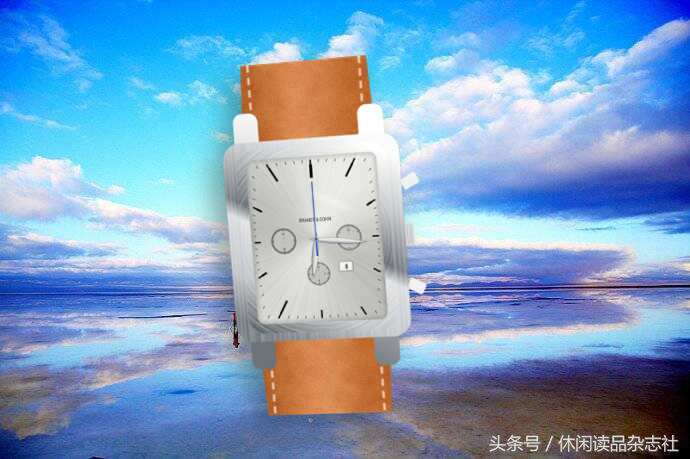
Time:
6h16
